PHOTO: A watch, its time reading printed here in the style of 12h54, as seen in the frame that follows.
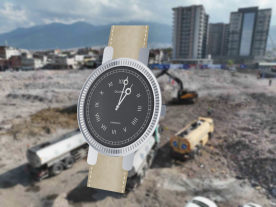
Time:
1h02
